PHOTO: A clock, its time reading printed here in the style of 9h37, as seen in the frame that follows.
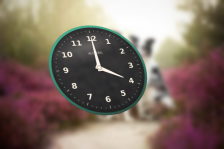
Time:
4h00
